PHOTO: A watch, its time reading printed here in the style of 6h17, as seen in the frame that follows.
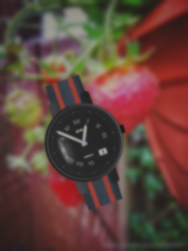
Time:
12h52
